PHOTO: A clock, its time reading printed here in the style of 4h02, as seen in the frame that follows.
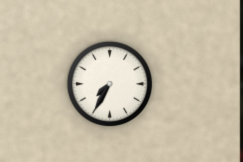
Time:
7h35
